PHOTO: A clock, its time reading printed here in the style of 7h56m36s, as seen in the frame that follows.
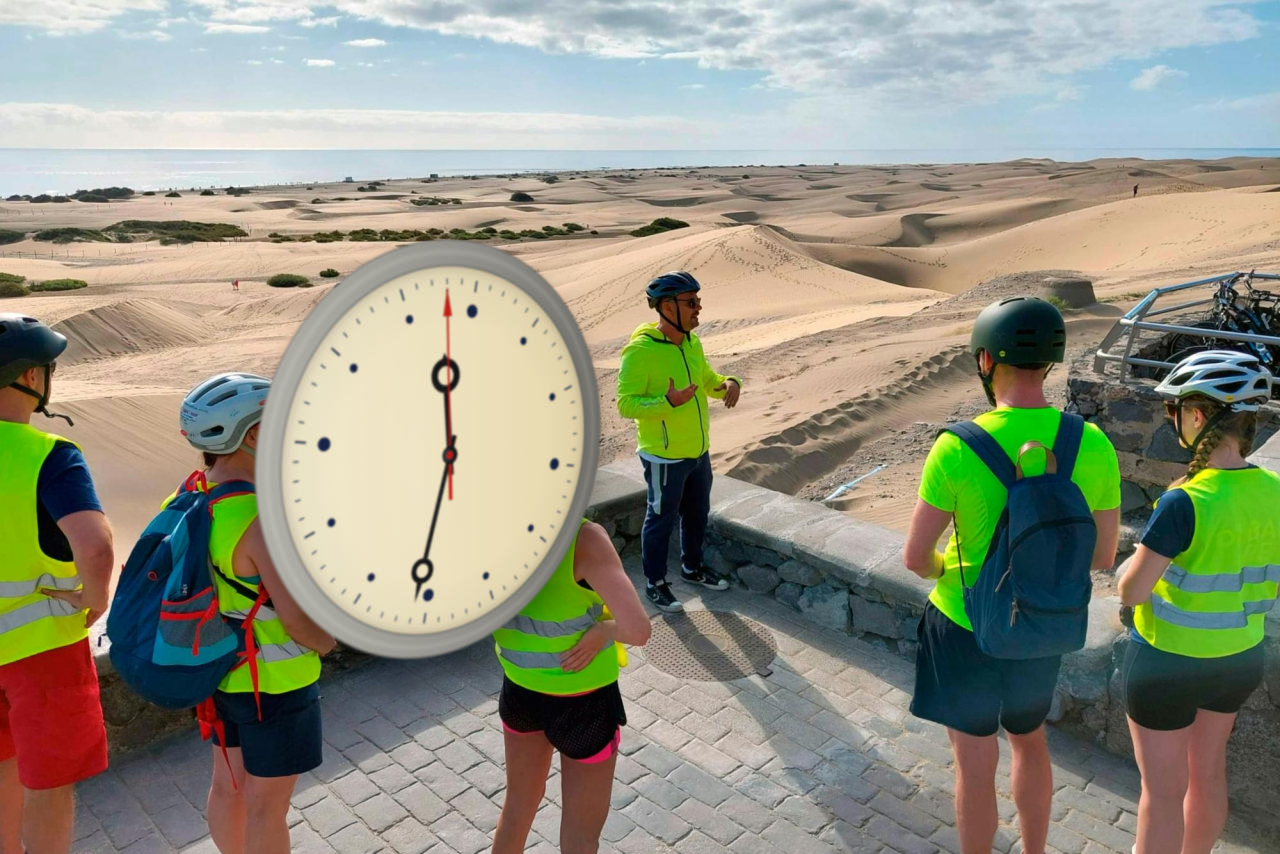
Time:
11h30m58s
